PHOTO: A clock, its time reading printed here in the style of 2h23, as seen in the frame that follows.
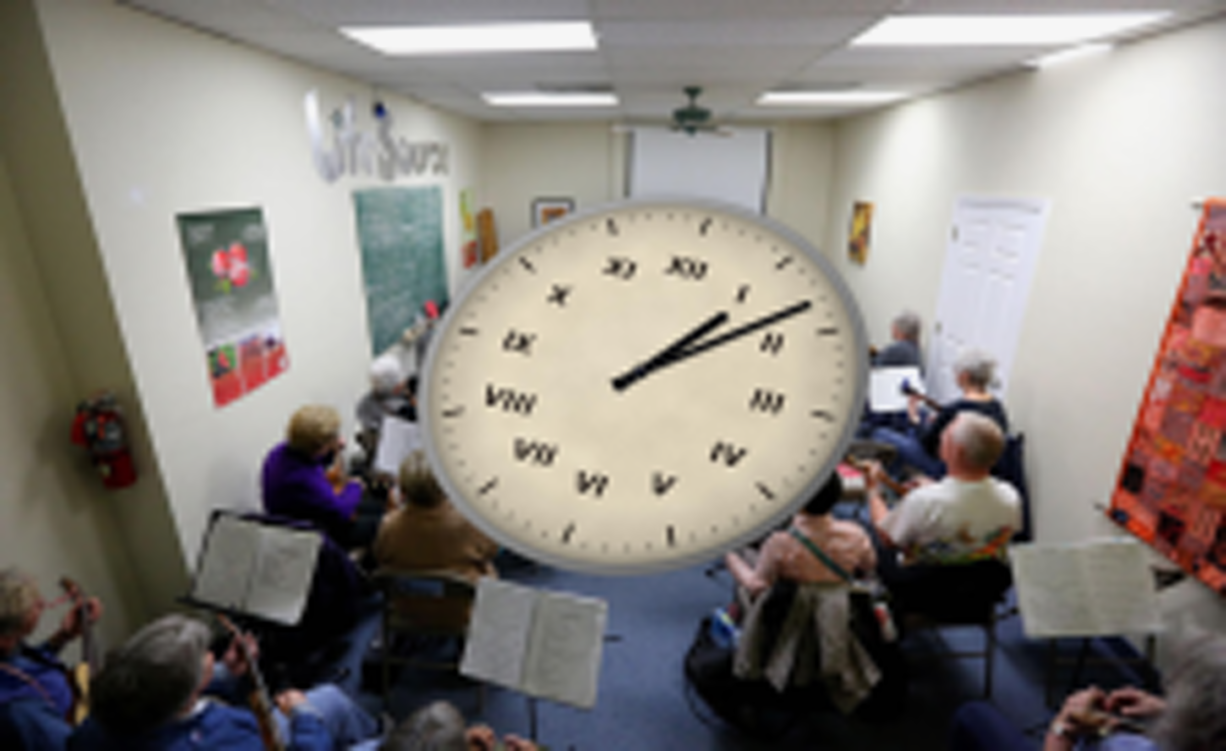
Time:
1h08
